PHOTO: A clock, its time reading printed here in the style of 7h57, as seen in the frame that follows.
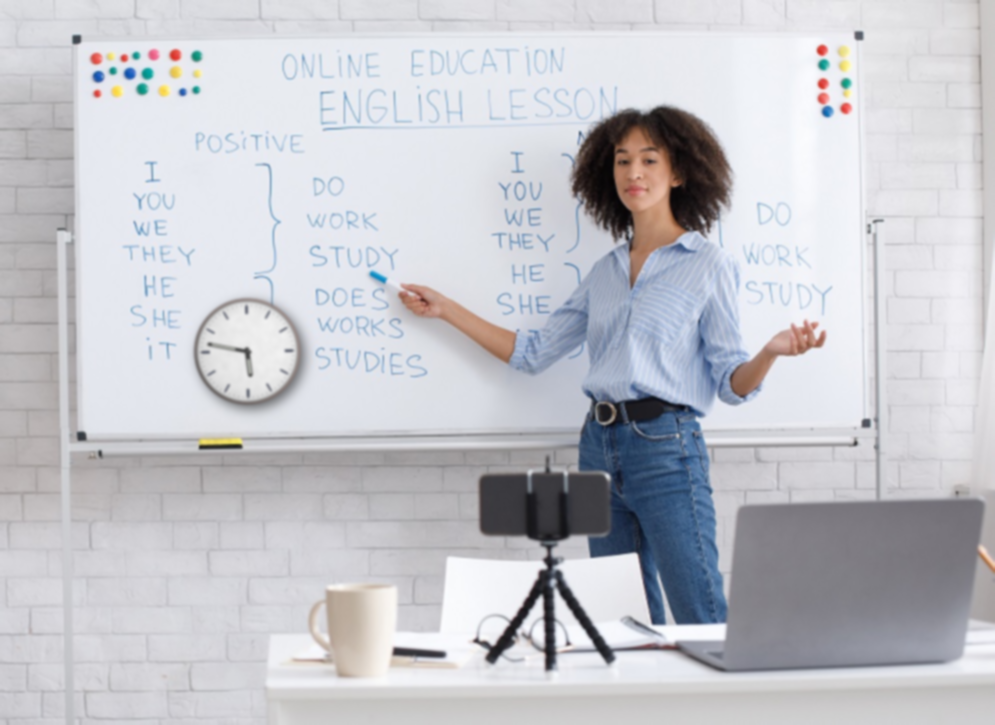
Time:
5h47
